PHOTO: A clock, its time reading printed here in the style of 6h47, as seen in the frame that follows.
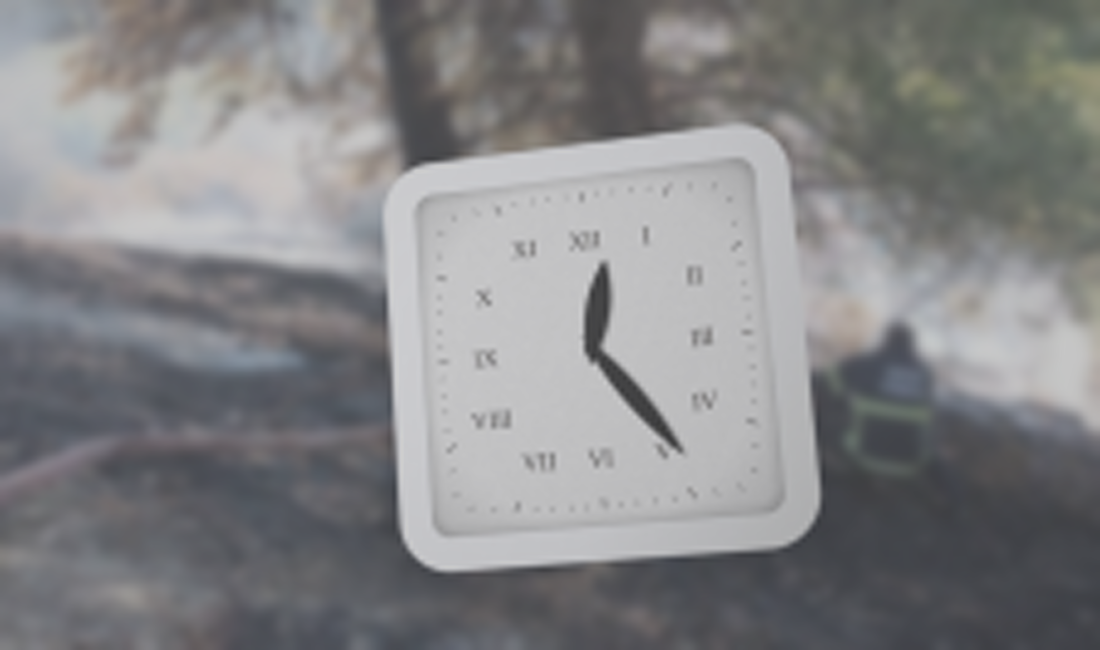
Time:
12h24
